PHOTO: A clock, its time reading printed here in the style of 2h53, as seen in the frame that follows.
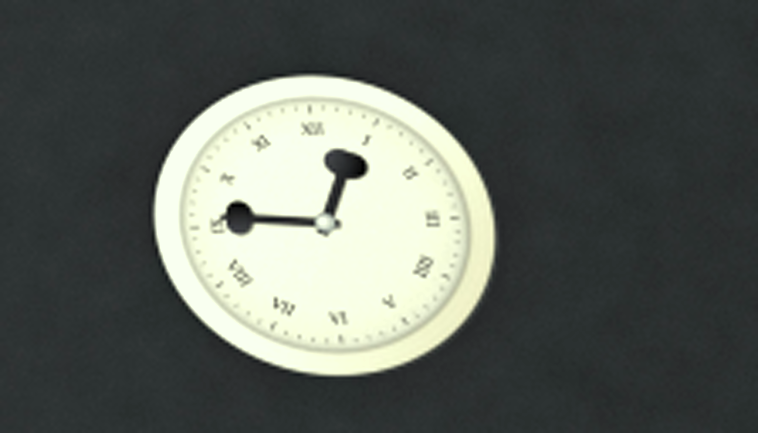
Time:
12h46
